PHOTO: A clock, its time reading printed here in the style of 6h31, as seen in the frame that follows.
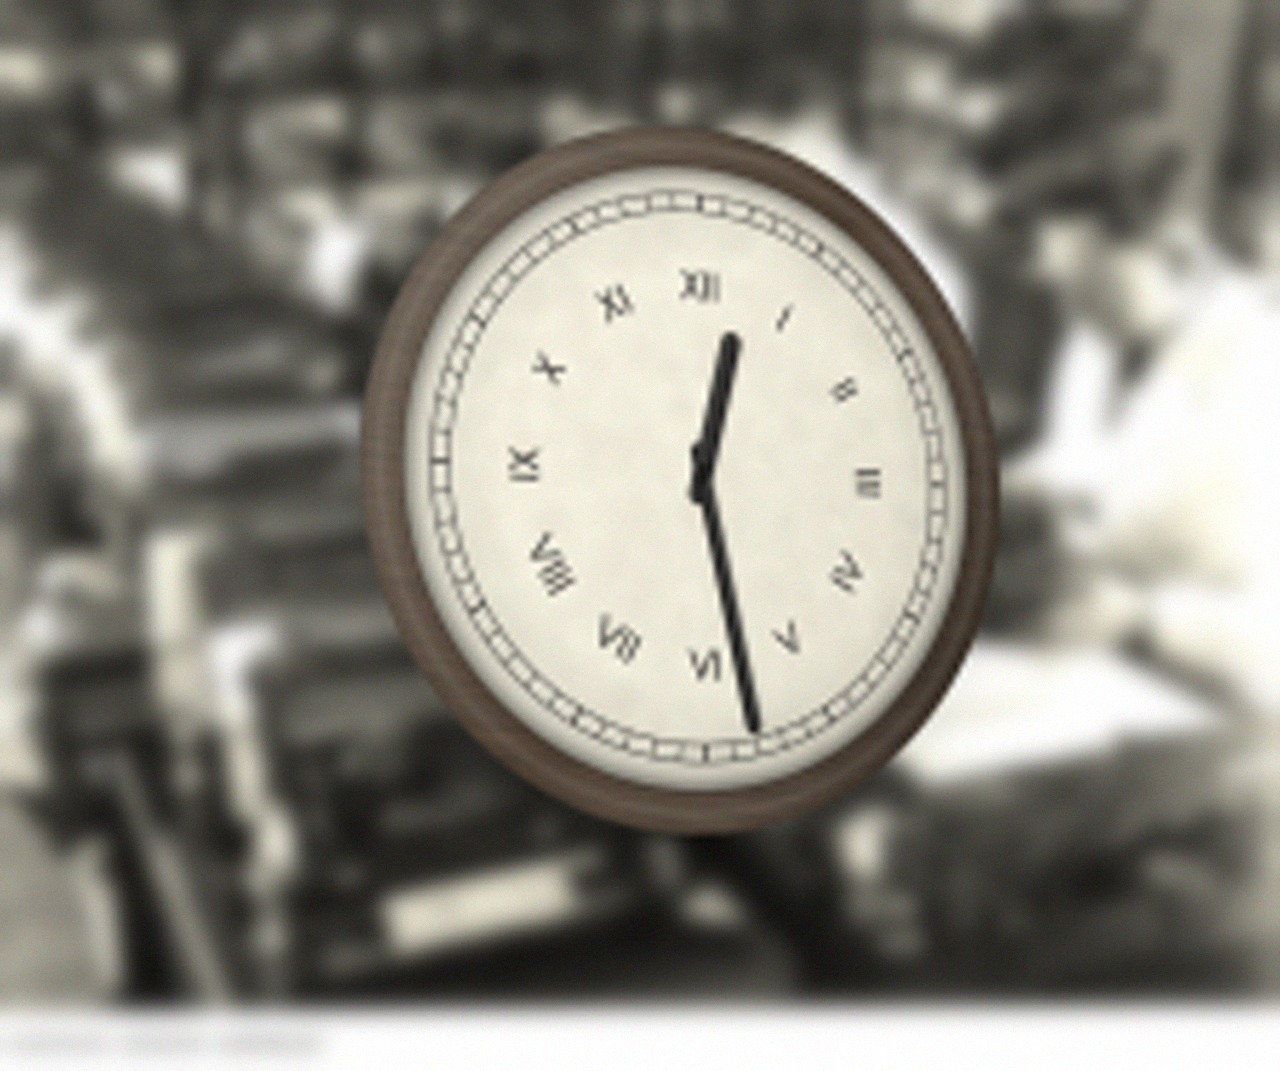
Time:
12h28
